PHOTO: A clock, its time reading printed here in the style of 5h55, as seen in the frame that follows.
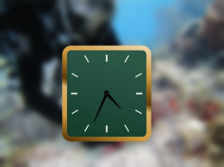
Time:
4h34
